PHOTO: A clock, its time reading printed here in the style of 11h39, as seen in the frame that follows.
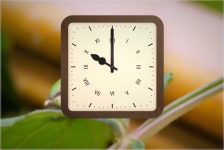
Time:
10h00
